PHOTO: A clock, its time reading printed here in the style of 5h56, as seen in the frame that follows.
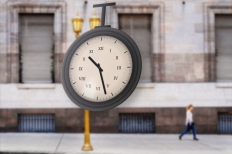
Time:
10h27
